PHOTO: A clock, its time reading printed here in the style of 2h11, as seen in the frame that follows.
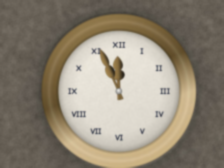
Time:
11h56
